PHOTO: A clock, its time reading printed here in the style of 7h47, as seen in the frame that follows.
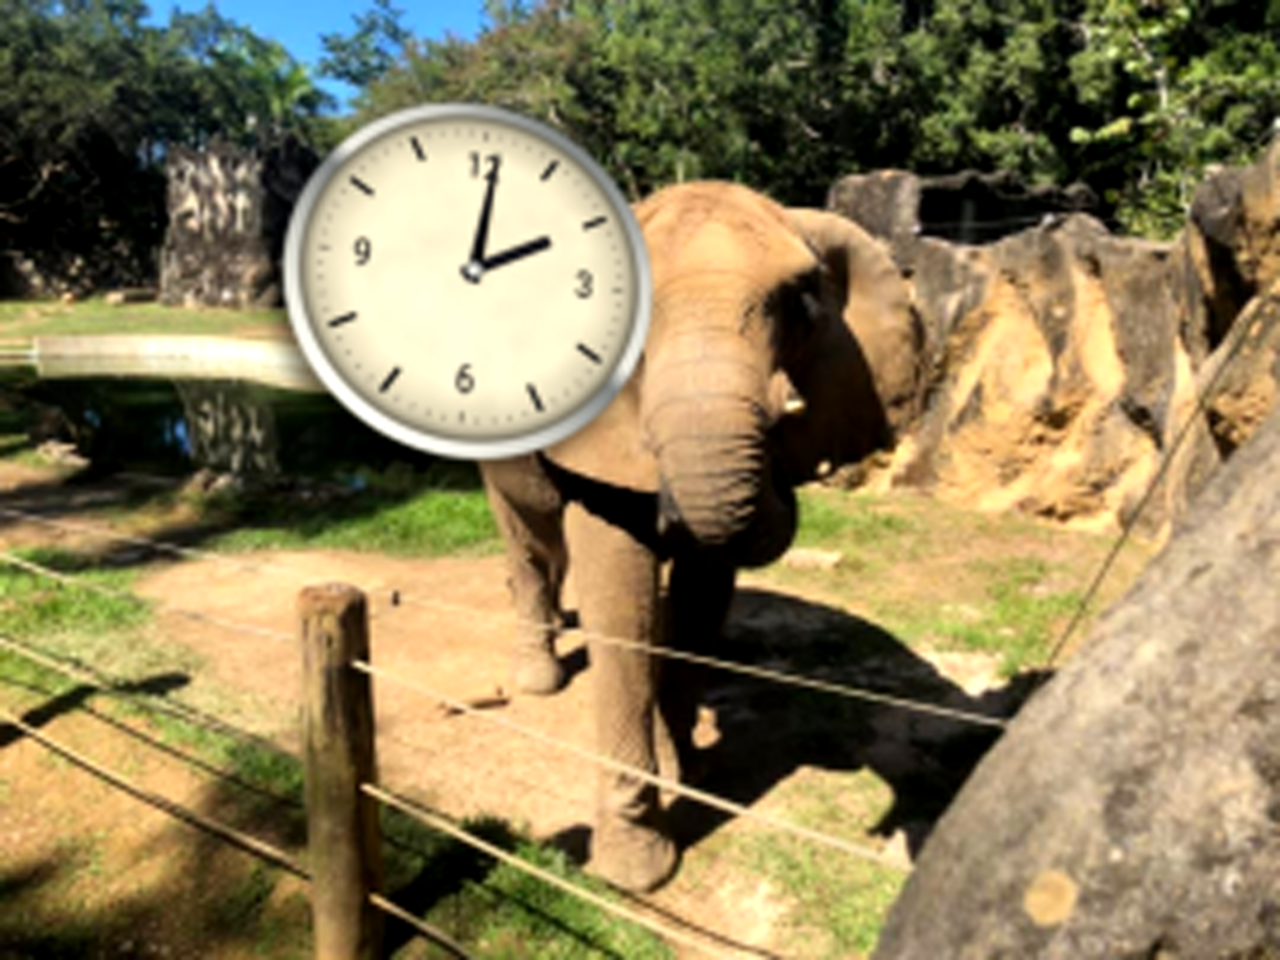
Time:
2h01
